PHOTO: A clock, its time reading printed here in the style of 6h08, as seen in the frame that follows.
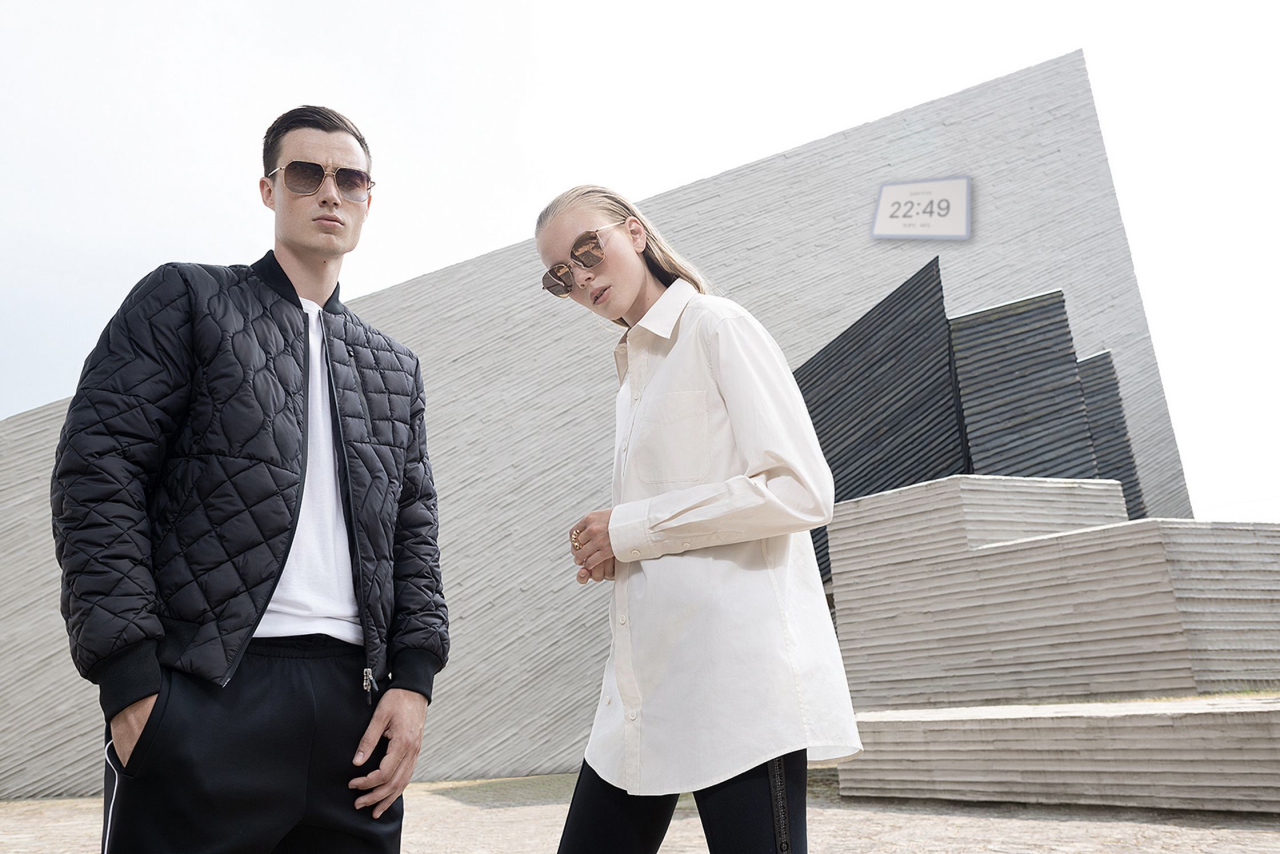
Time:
22h49
